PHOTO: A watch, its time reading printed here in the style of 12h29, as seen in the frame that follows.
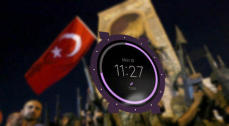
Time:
11h27
